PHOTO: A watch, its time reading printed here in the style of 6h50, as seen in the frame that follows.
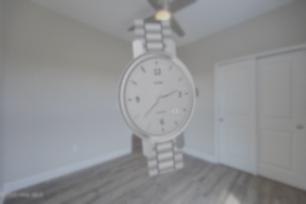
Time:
2h38
